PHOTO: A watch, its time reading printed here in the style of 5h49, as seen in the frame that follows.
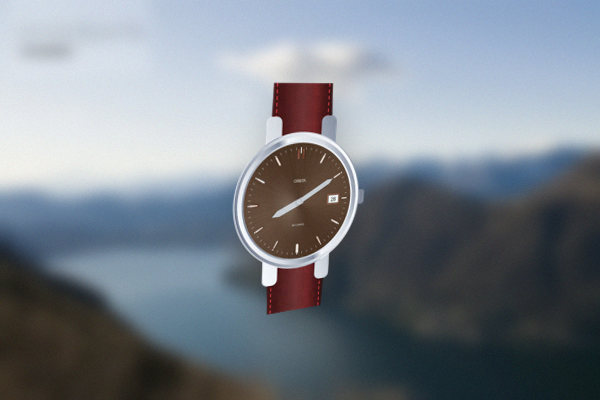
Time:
8h10
